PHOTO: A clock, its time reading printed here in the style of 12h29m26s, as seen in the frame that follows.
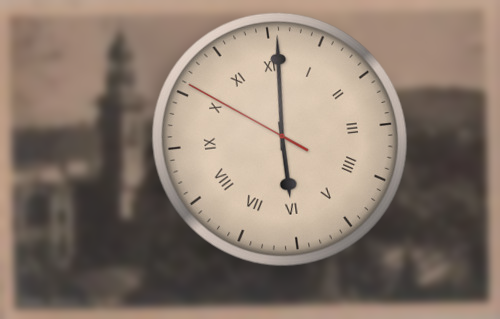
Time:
6h00m51s
